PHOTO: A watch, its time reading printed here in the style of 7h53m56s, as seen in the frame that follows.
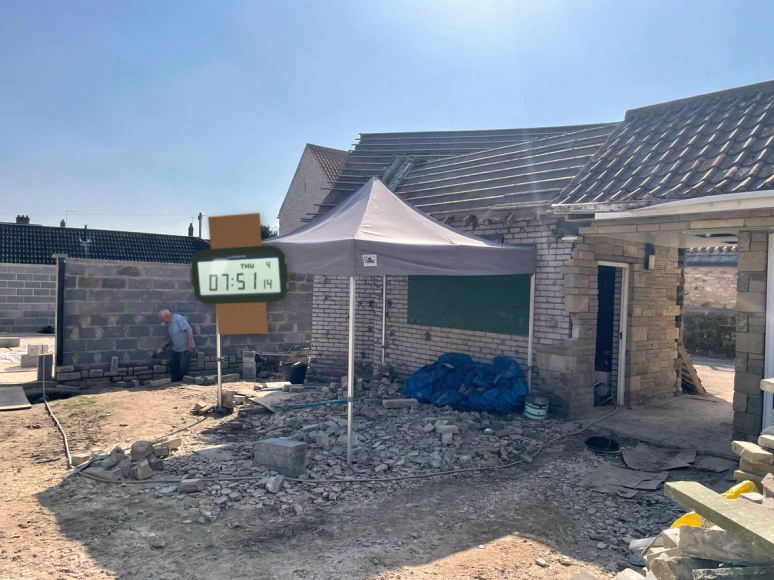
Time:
7h51m14s
